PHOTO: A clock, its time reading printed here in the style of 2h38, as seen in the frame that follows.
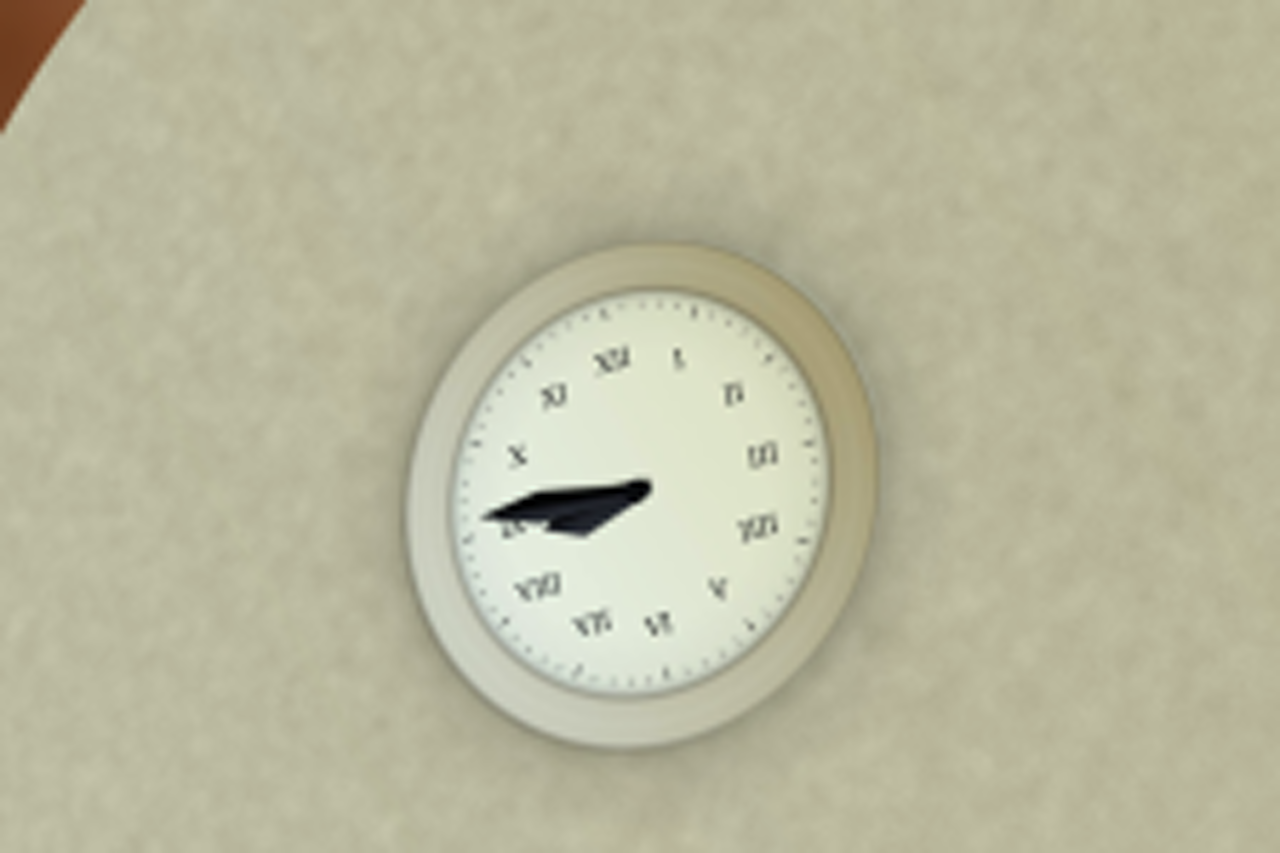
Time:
8h46
